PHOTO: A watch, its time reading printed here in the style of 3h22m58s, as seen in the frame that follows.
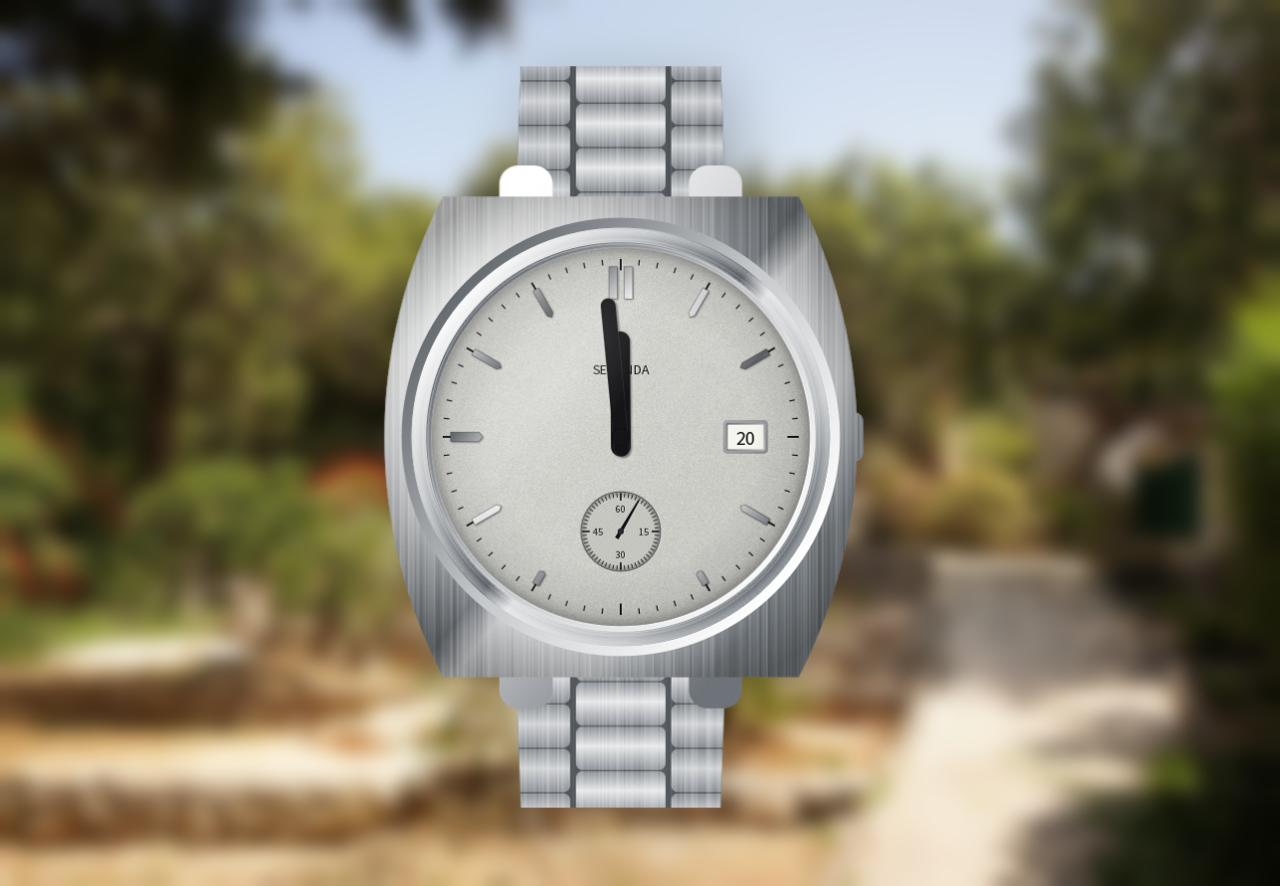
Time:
11h59m05s
